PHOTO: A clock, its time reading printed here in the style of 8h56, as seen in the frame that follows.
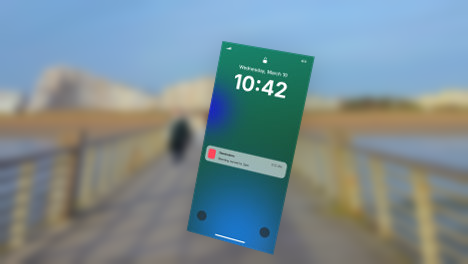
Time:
10h42
